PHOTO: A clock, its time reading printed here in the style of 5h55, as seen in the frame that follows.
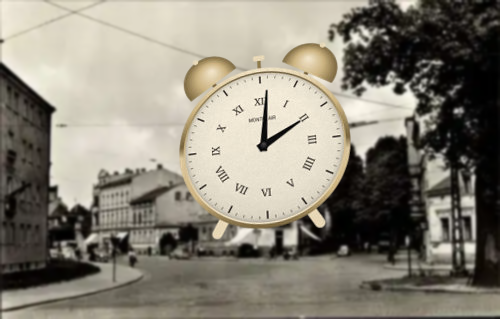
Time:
2h01
